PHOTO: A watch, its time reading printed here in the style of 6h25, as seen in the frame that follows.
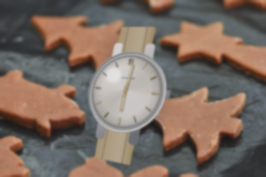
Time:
6h01
